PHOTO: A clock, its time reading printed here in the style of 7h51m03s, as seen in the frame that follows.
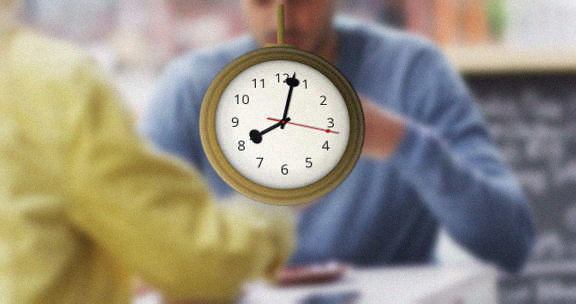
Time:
8h02m17s
